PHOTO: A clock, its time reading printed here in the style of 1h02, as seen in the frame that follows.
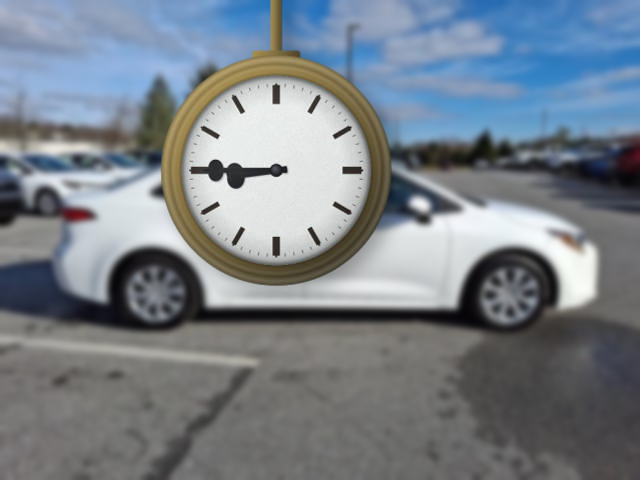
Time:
8h45
